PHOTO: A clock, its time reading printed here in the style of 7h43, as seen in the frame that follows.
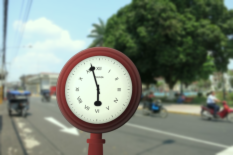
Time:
5h57
